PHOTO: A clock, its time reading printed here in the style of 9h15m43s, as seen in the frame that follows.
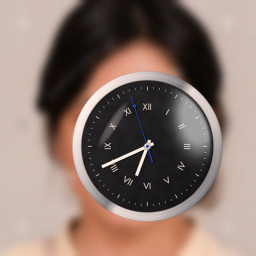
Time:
6h40m57s
